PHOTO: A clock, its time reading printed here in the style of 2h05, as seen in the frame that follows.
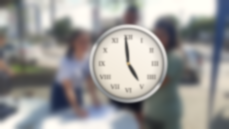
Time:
4h59
